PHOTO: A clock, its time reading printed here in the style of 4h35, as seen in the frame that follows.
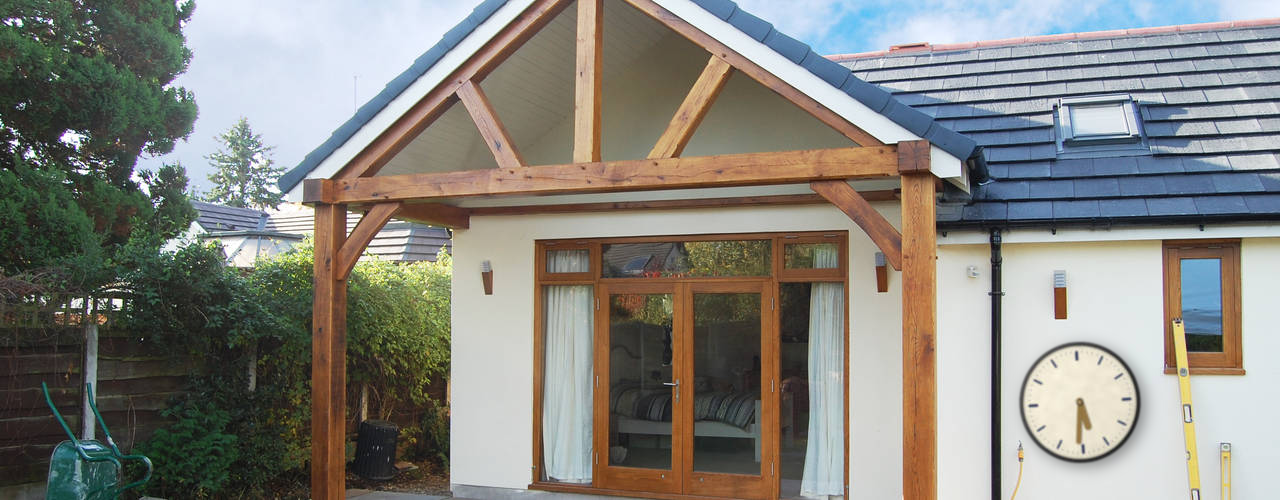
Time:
5h31
